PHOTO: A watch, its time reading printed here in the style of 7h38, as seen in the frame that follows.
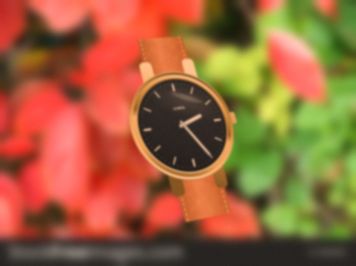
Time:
2h25
